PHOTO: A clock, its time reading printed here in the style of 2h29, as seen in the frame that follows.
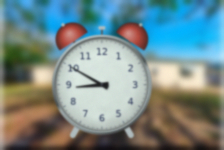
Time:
8h50
